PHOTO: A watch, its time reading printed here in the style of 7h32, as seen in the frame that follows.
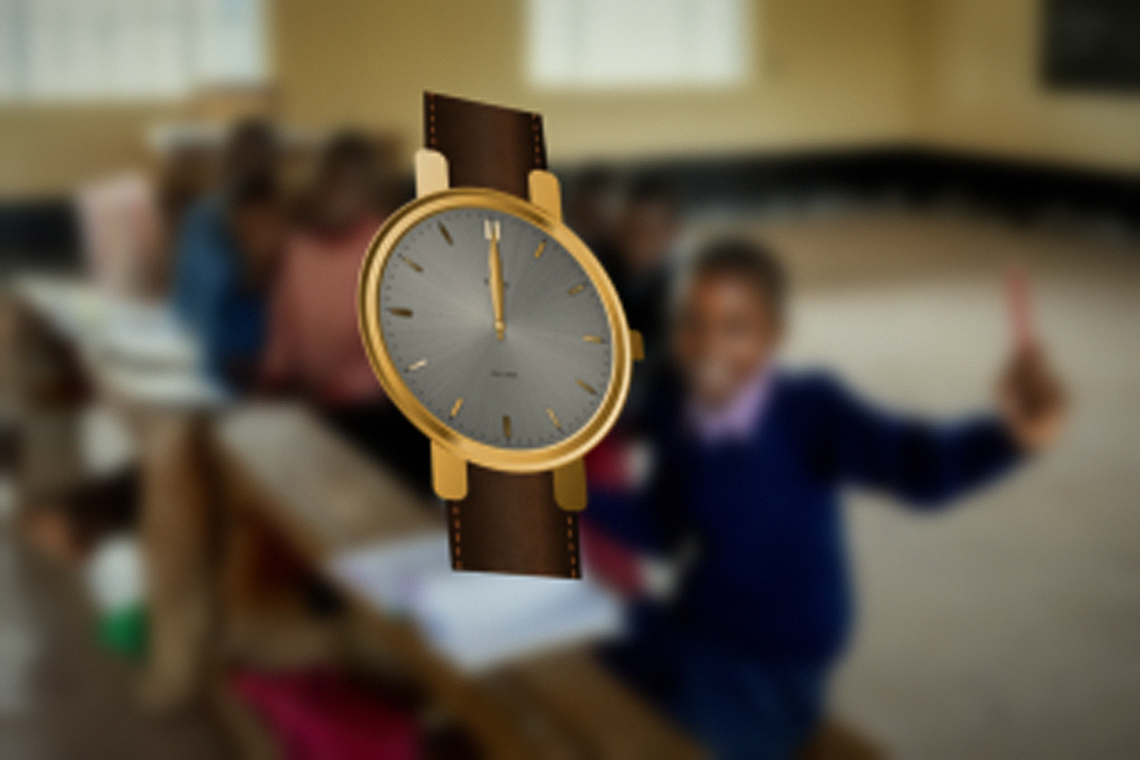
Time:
12h00
